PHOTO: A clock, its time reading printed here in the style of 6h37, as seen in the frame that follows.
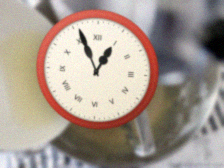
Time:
12h56
